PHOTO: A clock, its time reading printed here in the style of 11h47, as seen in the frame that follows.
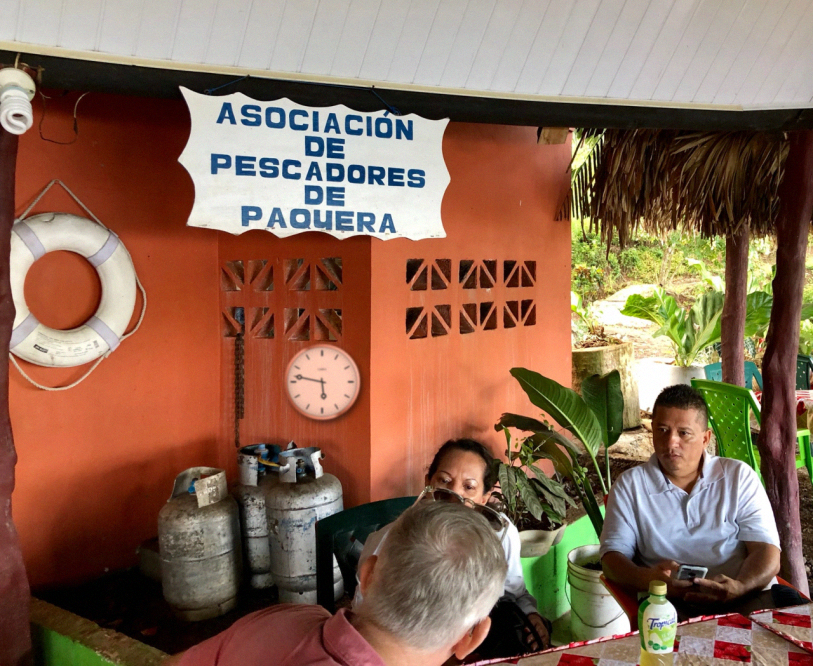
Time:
5h47
